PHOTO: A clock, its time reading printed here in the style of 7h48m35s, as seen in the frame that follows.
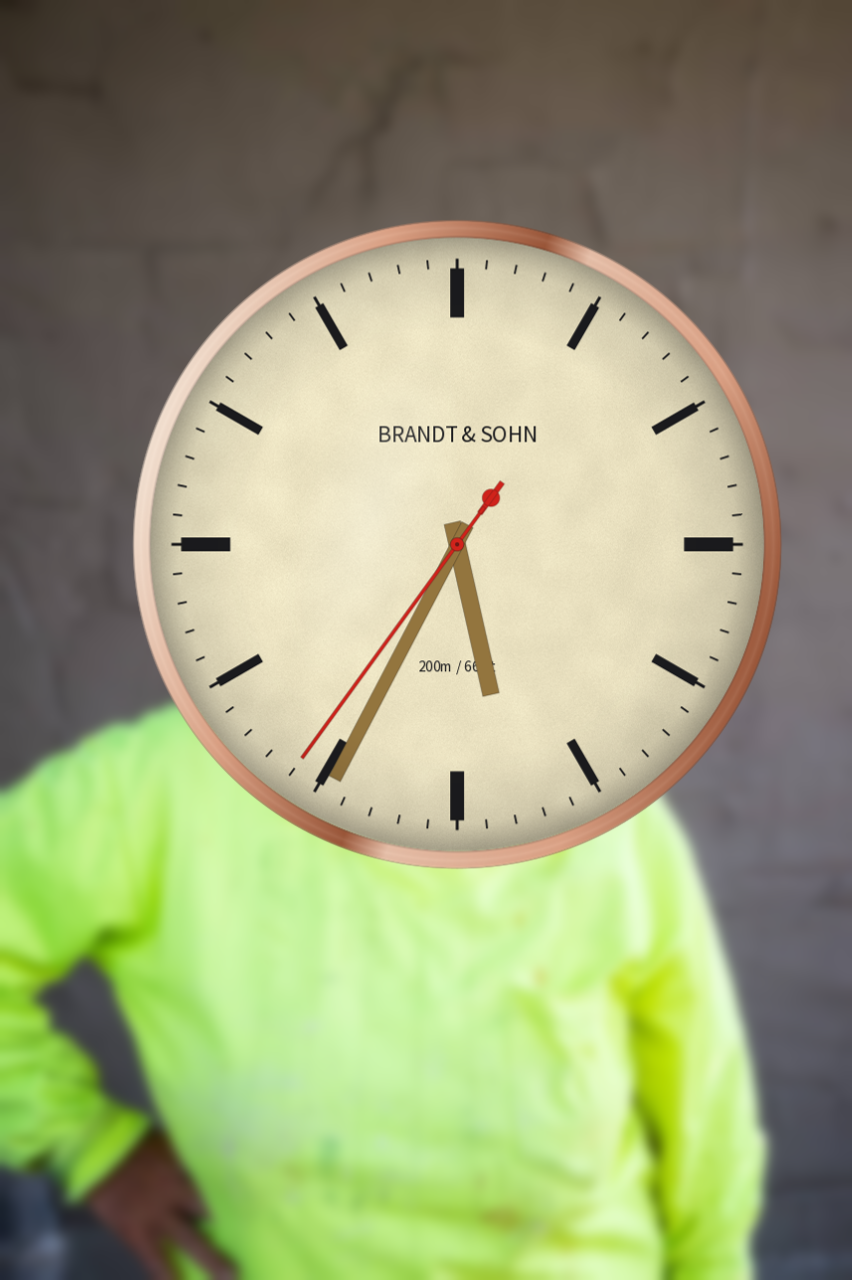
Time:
5h34m36s
